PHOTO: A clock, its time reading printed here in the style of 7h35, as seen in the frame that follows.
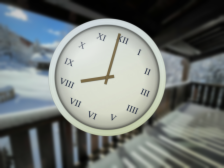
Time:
7h59
